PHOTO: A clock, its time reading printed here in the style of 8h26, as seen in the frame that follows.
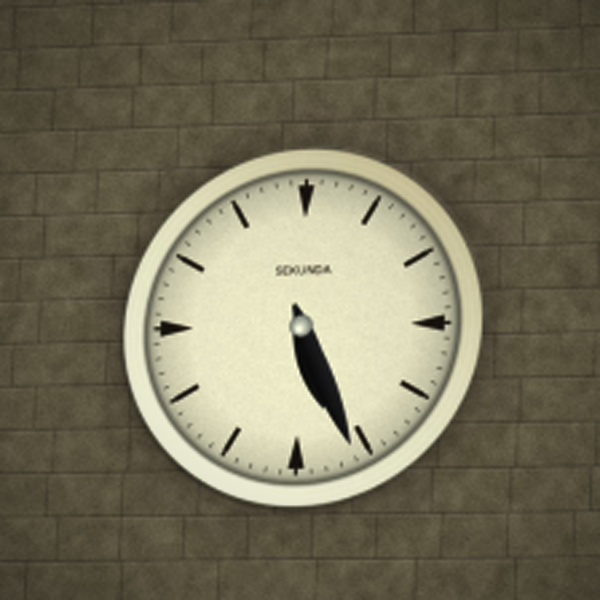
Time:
5h26
